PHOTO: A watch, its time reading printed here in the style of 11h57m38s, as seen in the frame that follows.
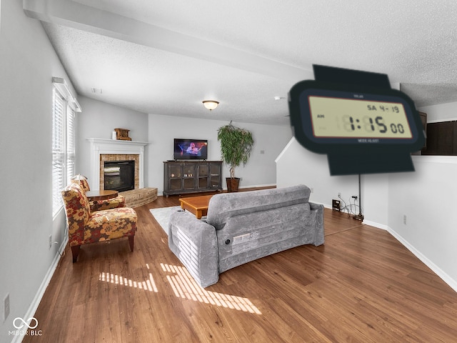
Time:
1h15m00s
